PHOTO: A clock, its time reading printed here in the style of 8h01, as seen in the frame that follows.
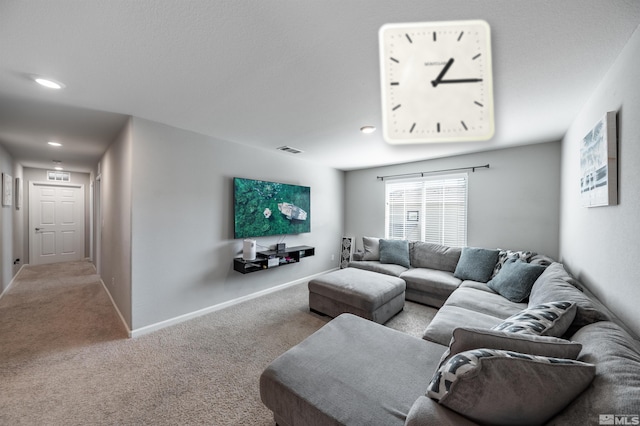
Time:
1h15
